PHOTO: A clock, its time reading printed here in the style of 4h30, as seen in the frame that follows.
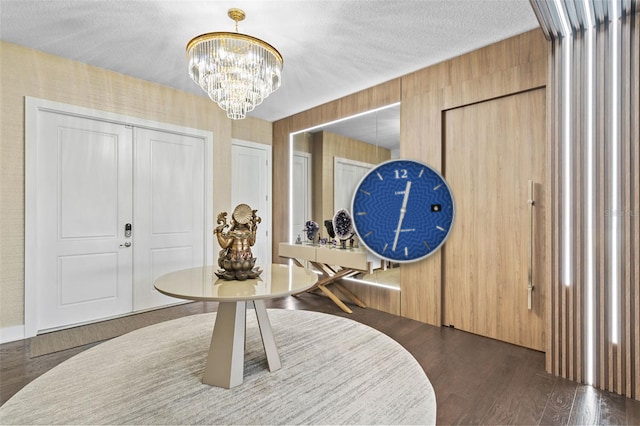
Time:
12h33
